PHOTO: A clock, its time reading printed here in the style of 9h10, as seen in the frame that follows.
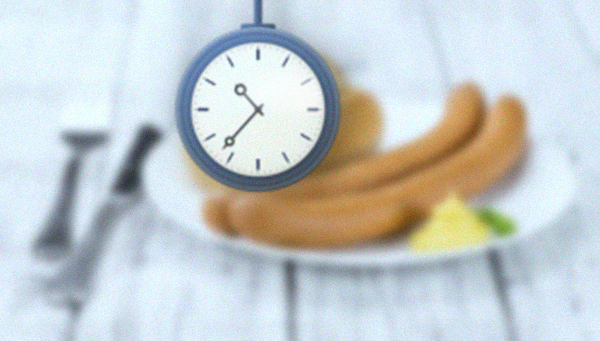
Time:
10h37
